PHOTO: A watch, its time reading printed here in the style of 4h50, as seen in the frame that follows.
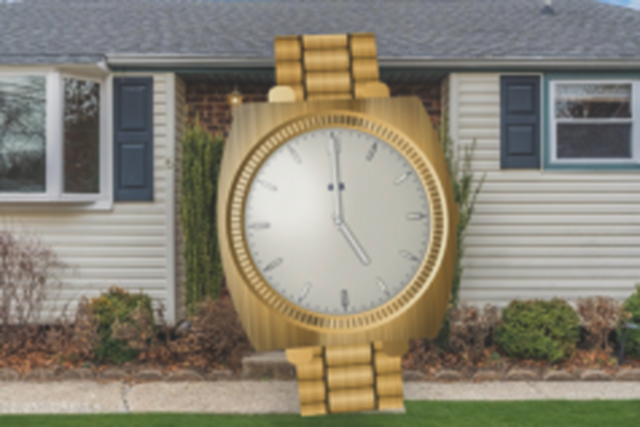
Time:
5h00
